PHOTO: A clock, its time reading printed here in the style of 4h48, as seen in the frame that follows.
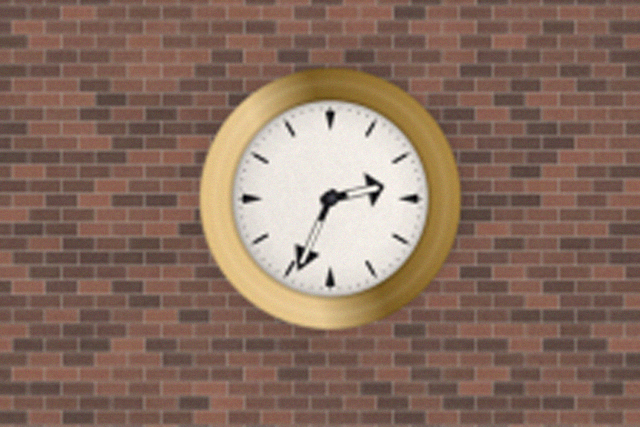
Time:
2h34
